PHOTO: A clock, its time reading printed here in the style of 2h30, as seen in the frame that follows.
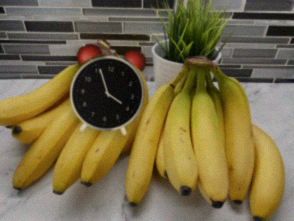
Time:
3h56
